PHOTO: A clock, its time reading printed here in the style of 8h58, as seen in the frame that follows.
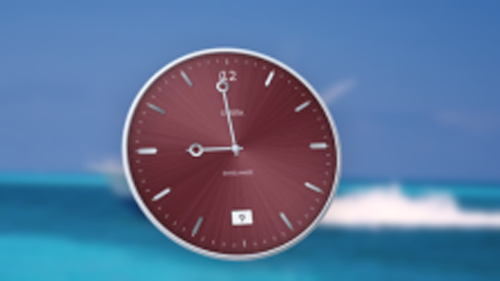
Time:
8h59
